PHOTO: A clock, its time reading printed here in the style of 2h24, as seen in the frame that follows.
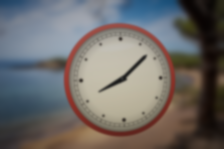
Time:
8h08
